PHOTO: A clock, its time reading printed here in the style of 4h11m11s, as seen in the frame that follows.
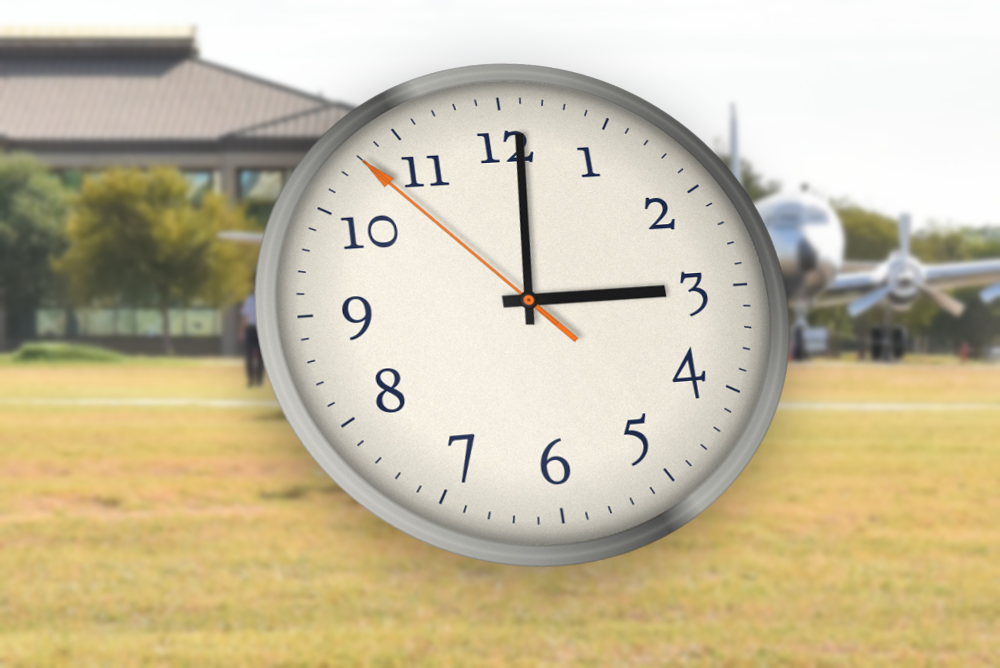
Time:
3h00m53s
